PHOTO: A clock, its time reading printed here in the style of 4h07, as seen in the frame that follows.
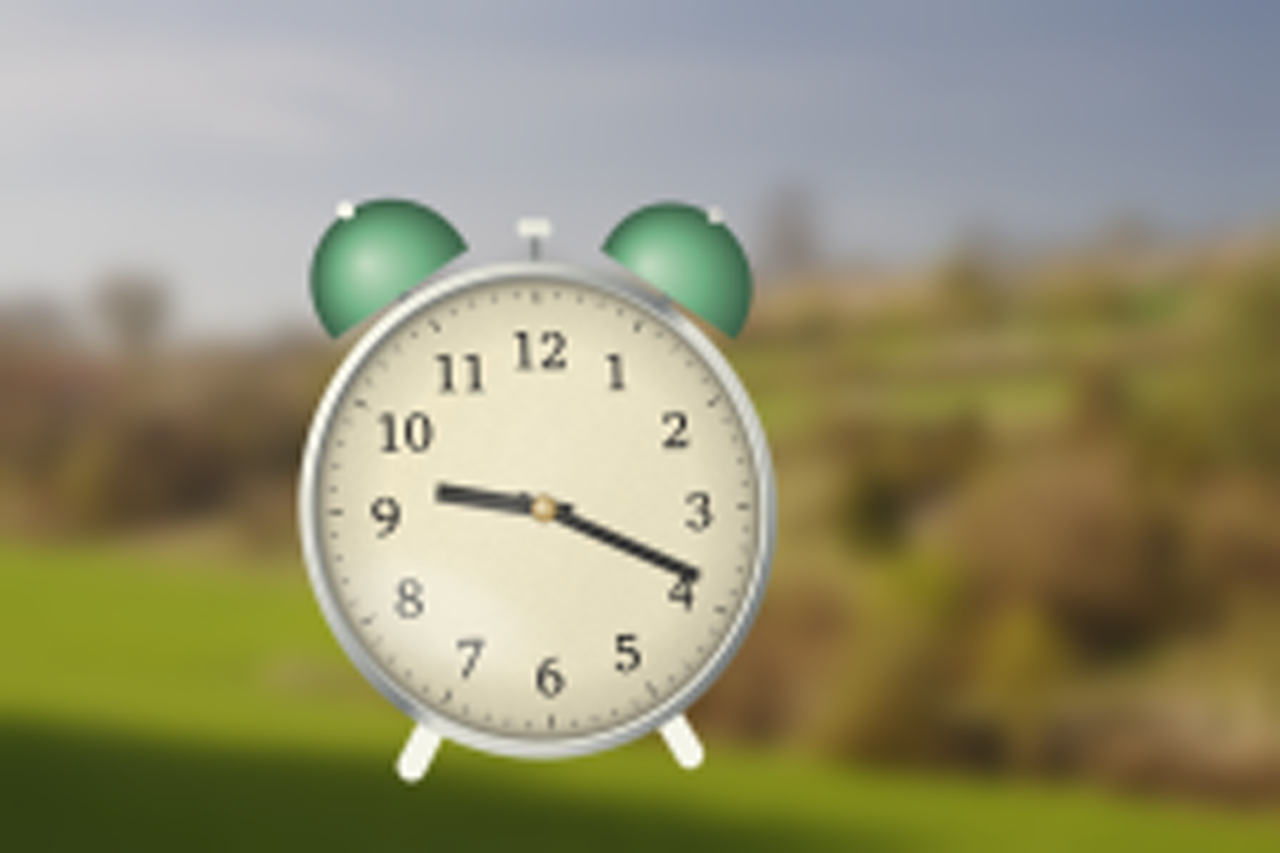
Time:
9h19
